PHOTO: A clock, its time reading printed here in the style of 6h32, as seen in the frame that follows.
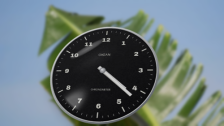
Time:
4h22
